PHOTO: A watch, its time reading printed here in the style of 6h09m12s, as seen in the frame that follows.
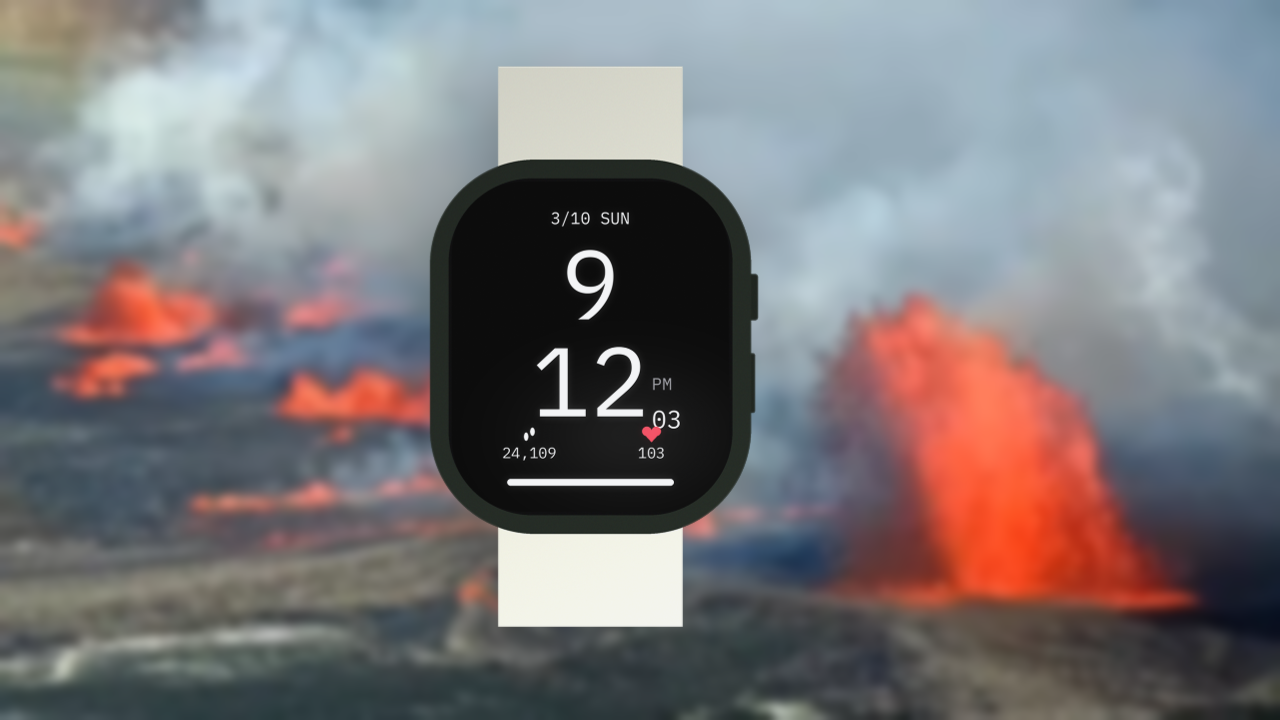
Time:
9h12m03s
